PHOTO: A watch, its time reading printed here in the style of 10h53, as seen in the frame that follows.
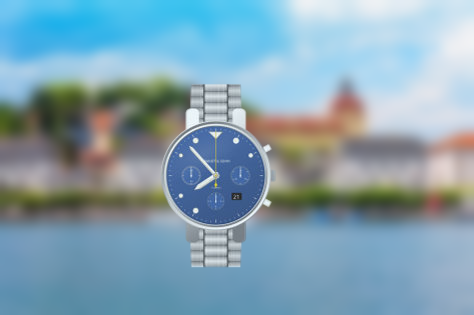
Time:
7h53
